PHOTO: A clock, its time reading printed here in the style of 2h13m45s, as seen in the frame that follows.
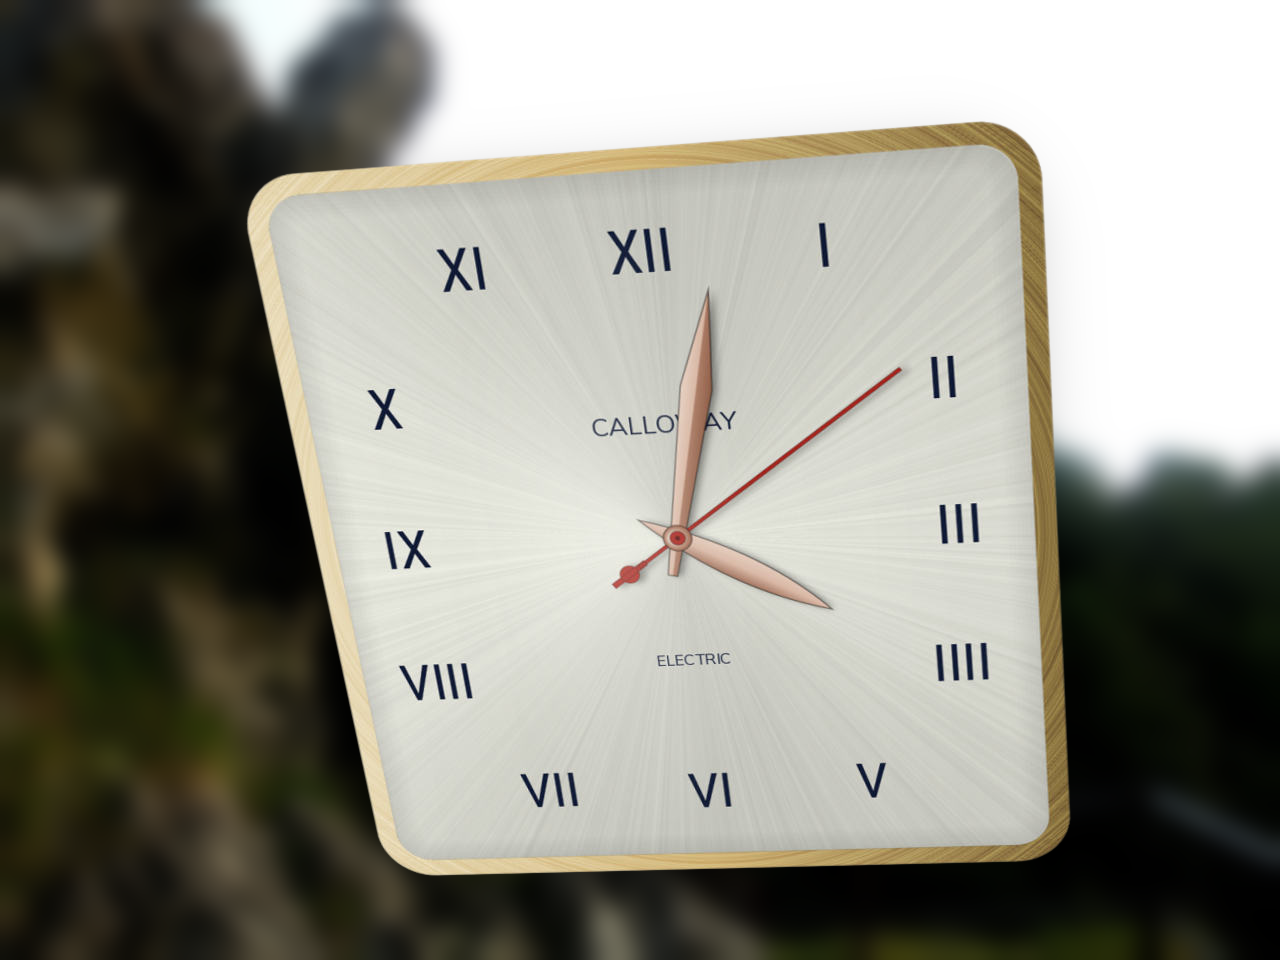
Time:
4h02m09s
